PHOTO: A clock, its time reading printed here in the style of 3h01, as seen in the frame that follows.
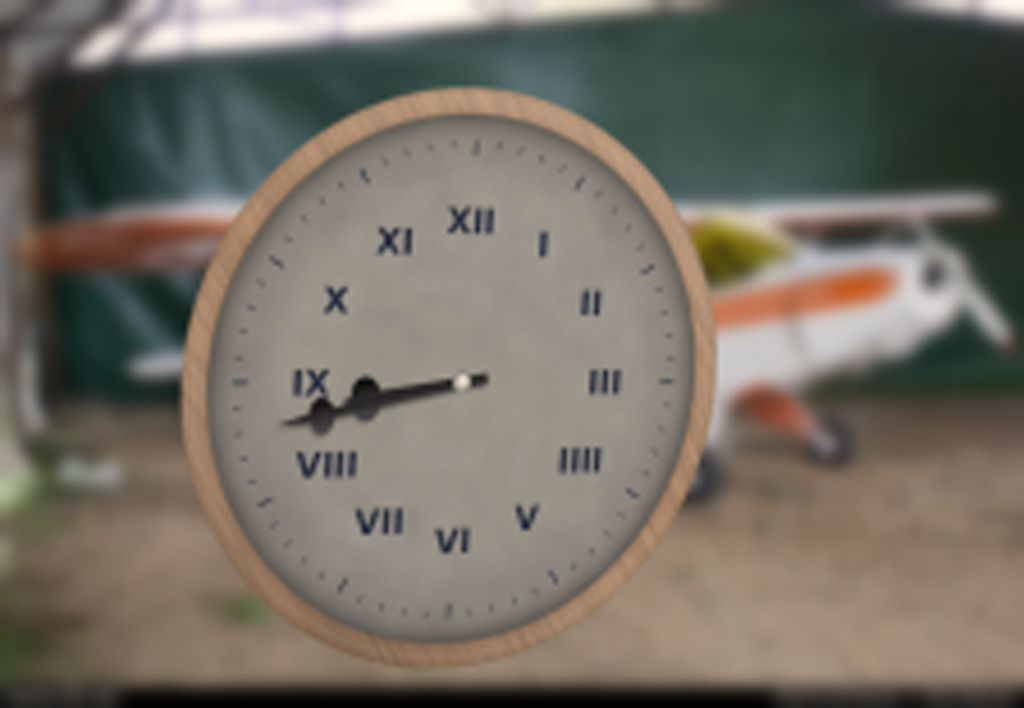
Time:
8h43
